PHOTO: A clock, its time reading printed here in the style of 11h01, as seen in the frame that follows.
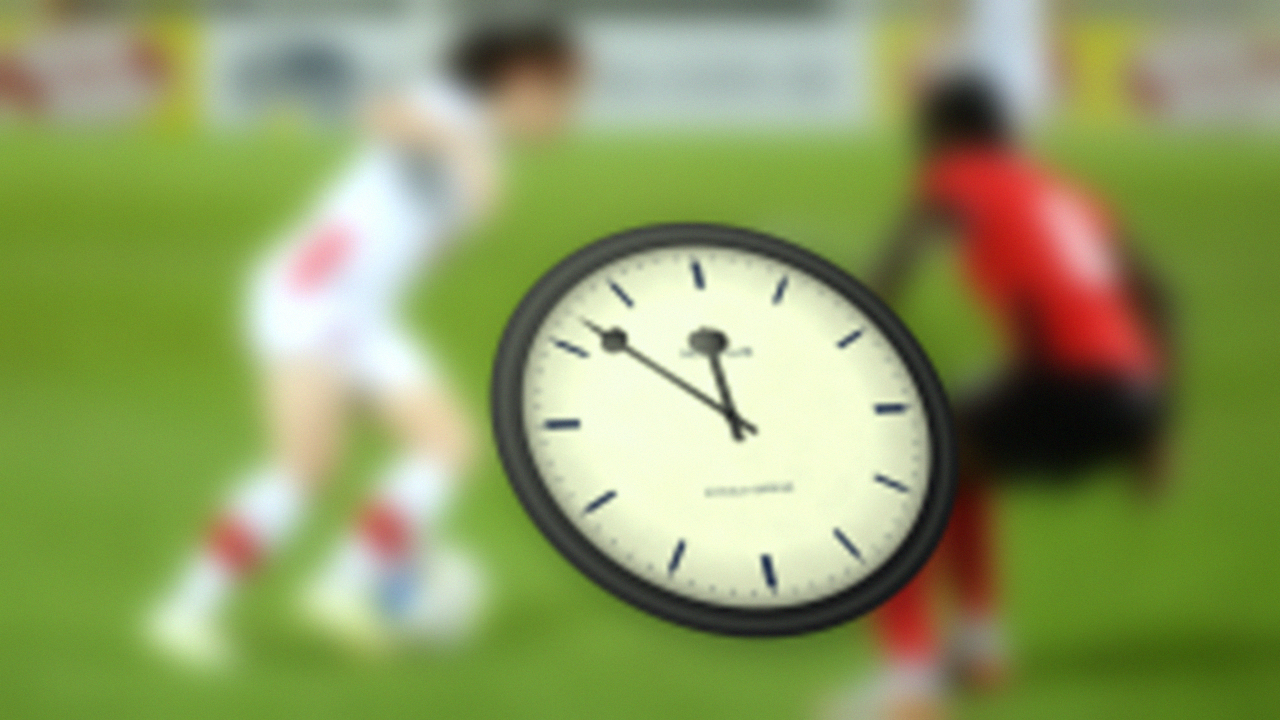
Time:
11h52
